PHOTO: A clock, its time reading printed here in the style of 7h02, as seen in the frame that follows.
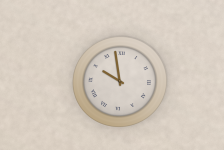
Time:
9h58
